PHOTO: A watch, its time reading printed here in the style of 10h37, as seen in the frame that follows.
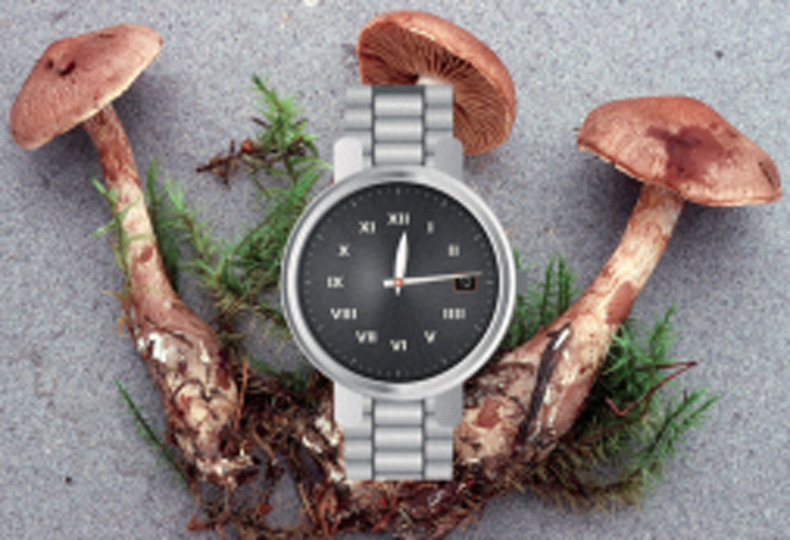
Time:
12h14
